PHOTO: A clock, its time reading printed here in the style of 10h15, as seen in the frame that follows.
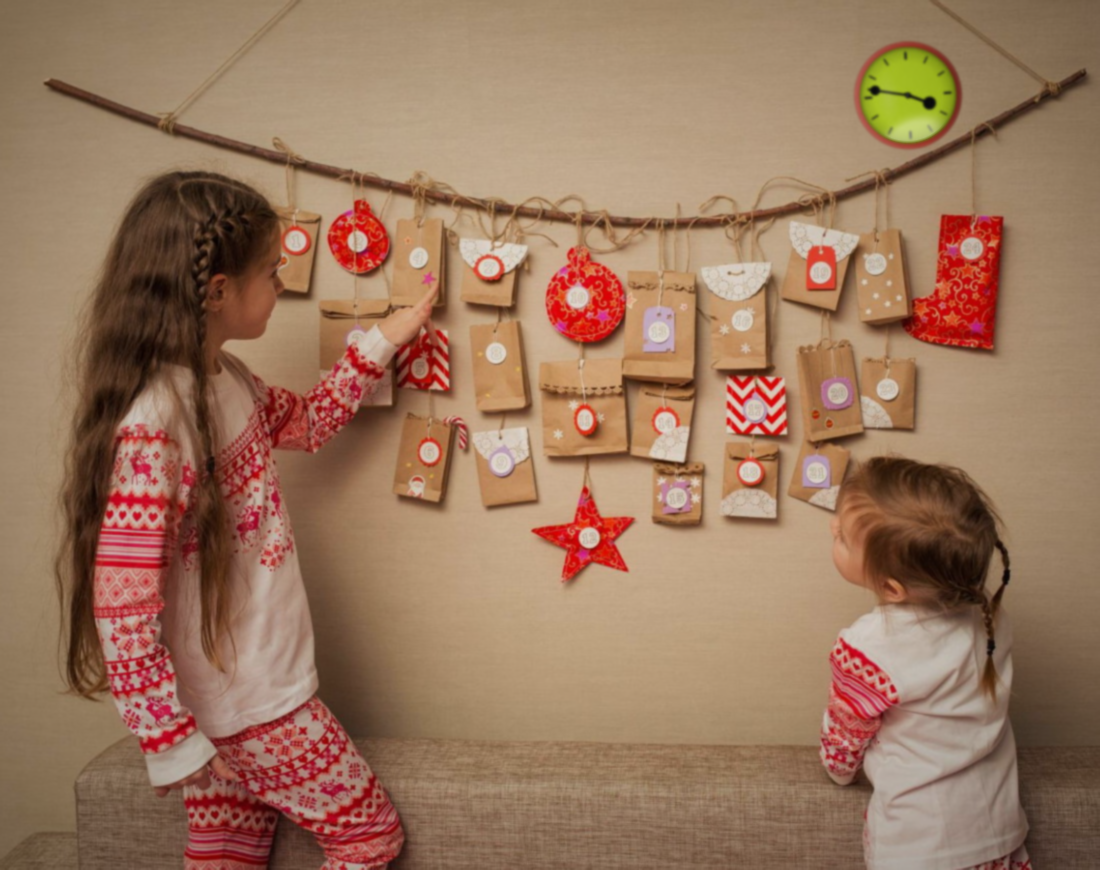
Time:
3h47
